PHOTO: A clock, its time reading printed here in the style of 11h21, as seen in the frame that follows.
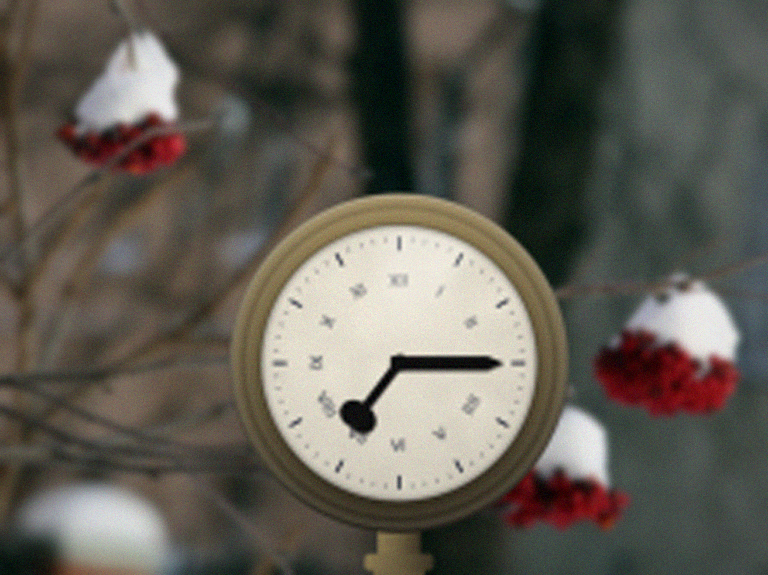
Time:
7h15
